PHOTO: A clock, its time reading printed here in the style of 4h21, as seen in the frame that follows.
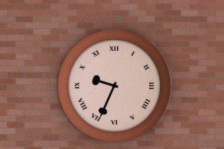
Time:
9h34
